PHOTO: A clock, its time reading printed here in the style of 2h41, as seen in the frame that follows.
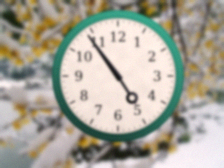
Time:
4h54
